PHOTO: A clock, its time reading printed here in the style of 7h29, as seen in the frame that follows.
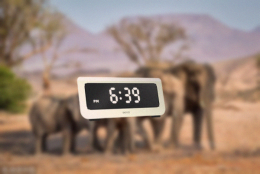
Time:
6h39
